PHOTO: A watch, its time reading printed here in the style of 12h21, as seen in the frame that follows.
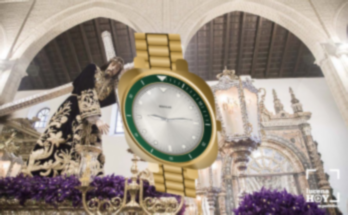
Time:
9h14
